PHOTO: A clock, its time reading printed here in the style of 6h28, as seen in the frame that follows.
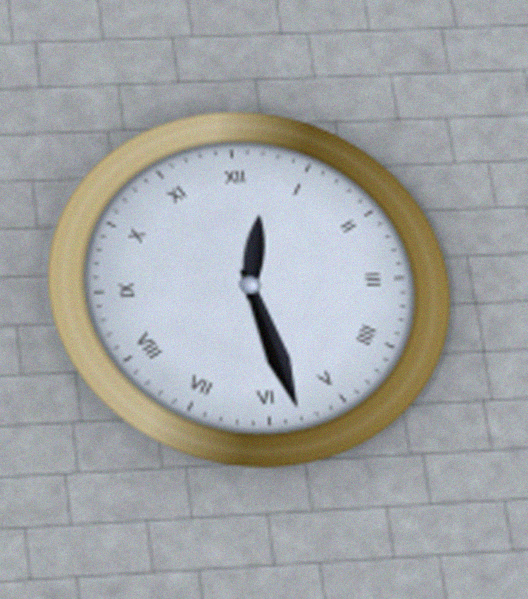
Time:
12h28
